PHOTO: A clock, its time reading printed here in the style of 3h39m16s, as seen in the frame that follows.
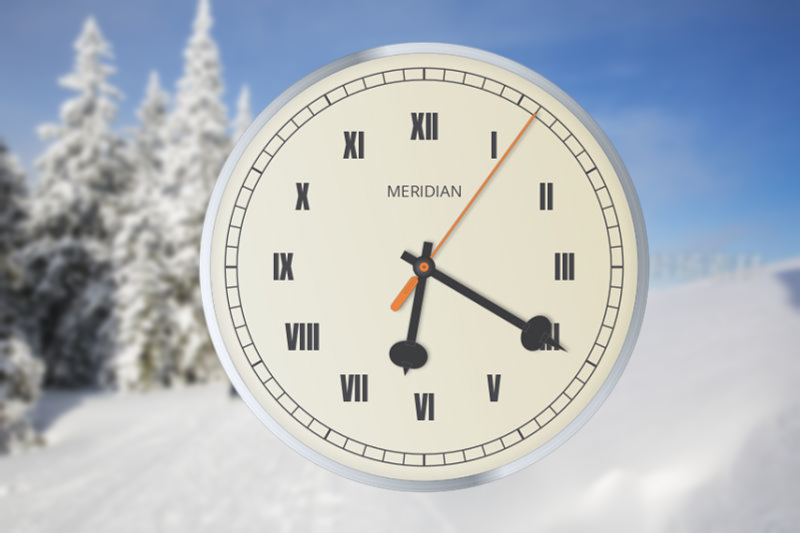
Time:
6h20m06s
